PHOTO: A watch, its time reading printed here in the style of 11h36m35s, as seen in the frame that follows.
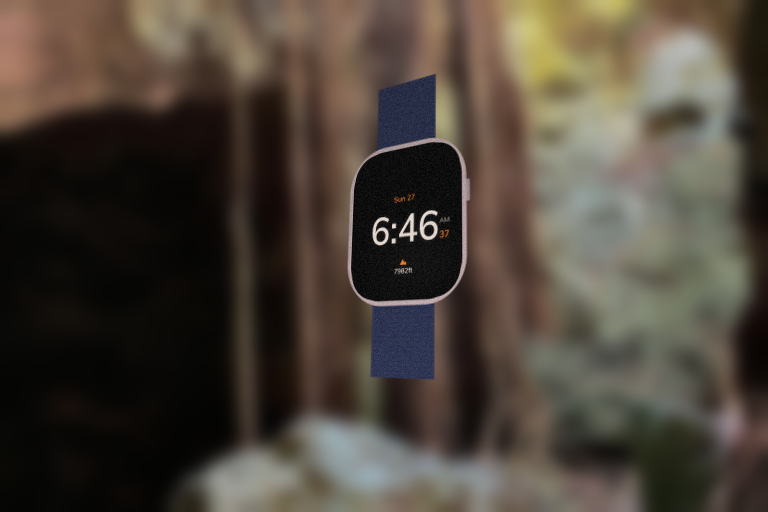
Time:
6h46m37s
